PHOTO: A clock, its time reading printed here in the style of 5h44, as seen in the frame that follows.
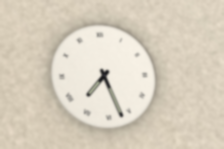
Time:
7h27
